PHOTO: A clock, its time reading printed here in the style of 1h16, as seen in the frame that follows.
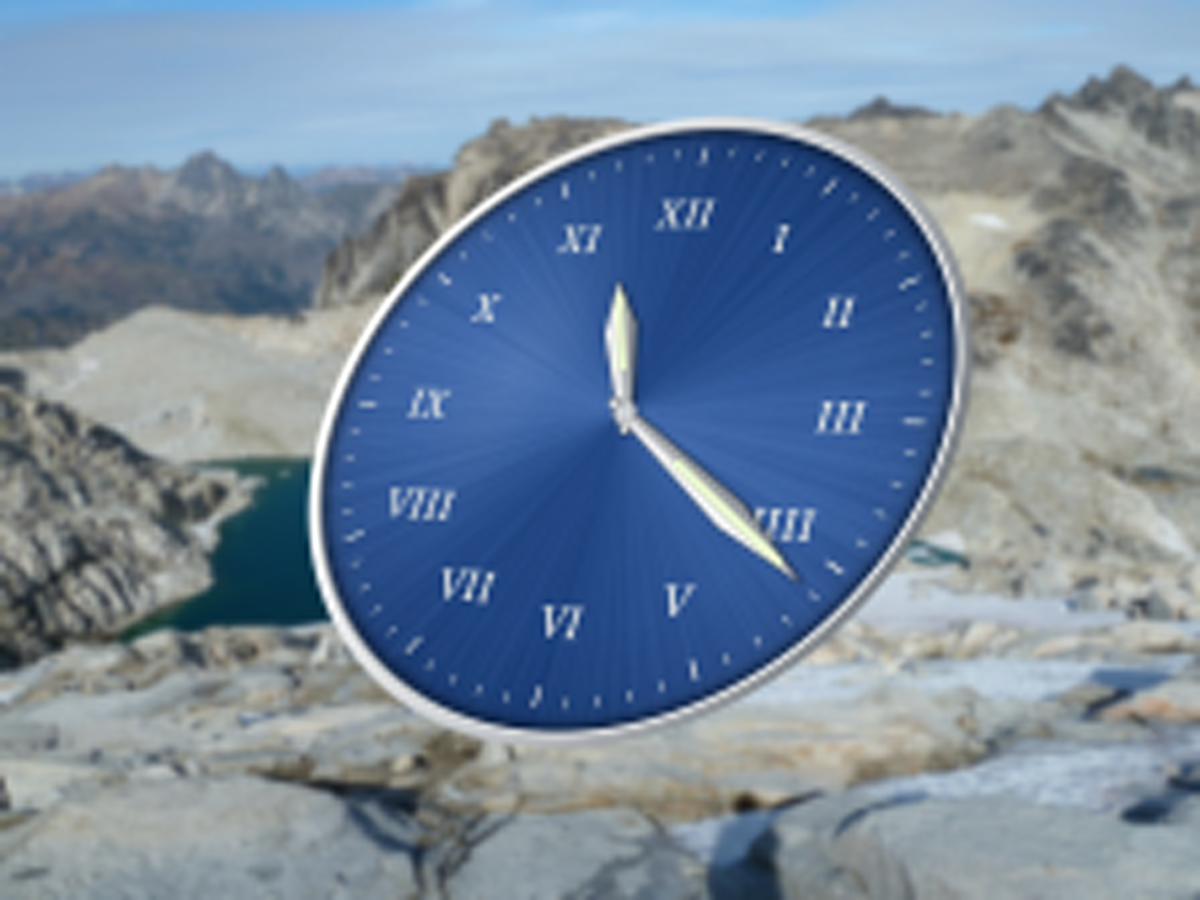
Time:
11h21
